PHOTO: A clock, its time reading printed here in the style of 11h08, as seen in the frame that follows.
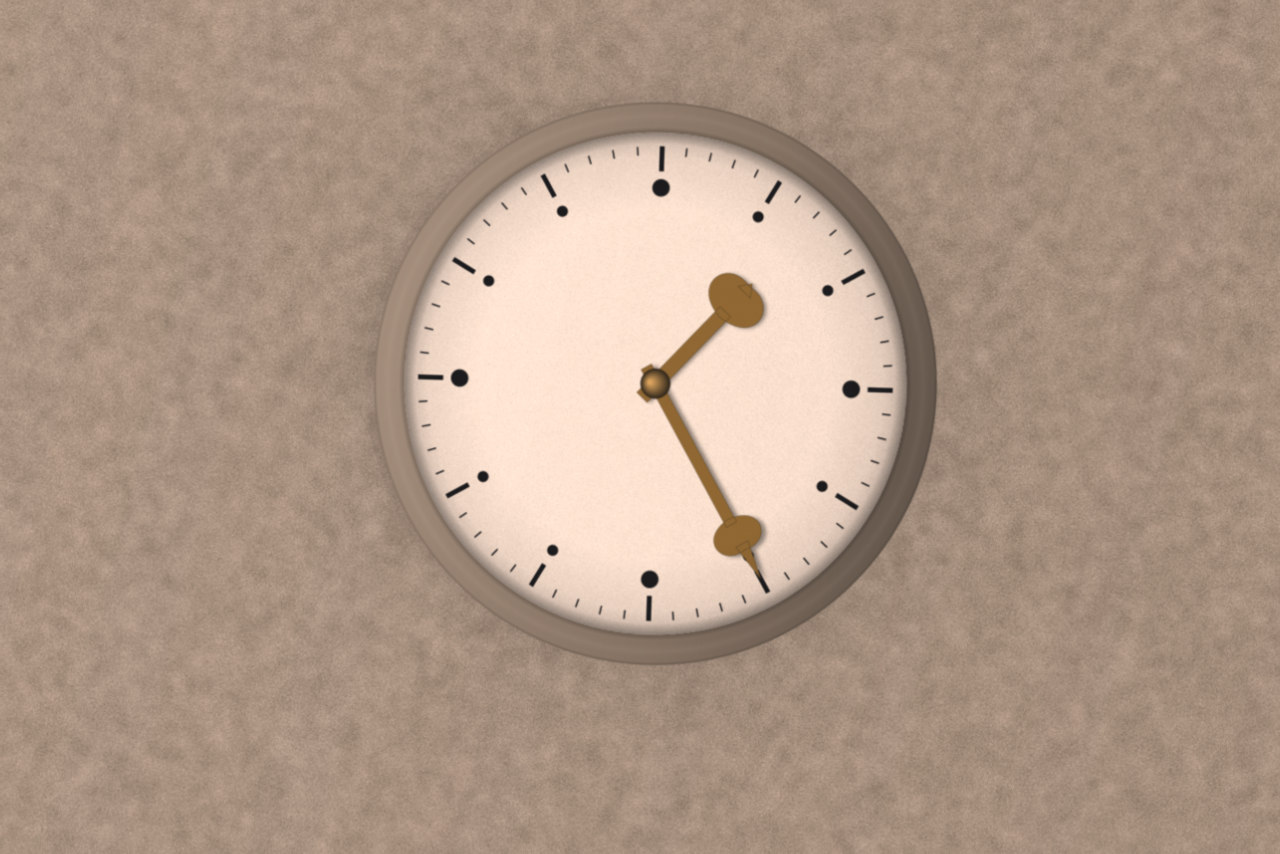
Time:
1h25
